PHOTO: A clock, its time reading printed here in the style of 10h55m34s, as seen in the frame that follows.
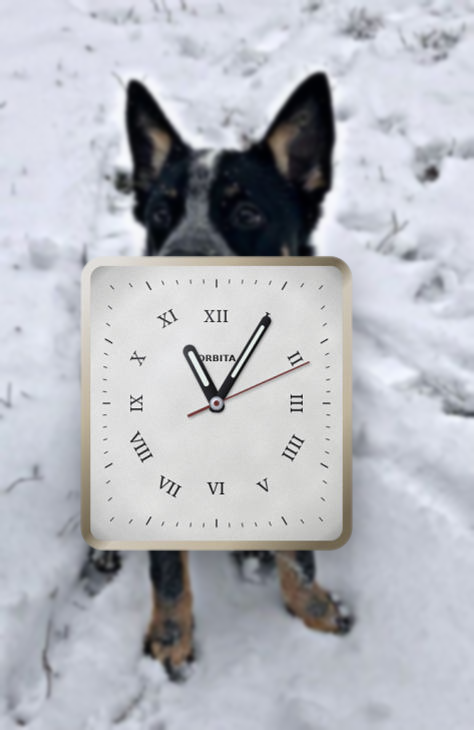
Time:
11h05m11s
